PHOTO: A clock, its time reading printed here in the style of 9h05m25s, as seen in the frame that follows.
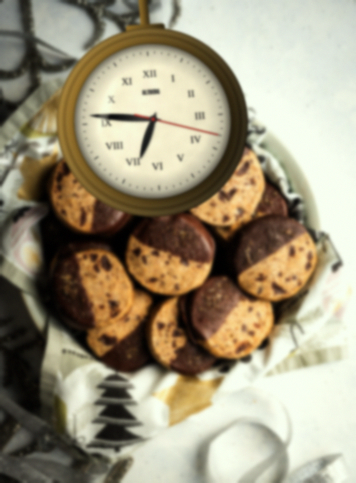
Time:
6h46m18s
